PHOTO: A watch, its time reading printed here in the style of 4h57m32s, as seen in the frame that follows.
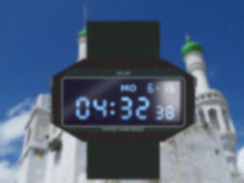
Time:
4h32m38s
